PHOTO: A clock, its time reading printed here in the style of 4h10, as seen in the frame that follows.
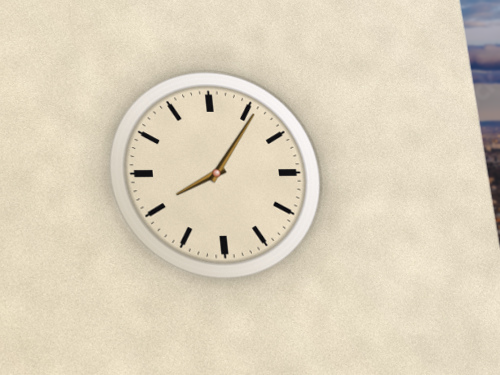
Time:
8h06
